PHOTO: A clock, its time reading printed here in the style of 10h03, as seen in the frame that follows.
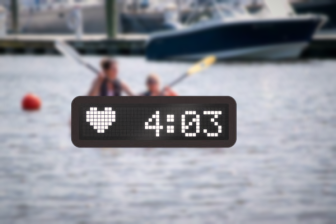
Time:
4h03
